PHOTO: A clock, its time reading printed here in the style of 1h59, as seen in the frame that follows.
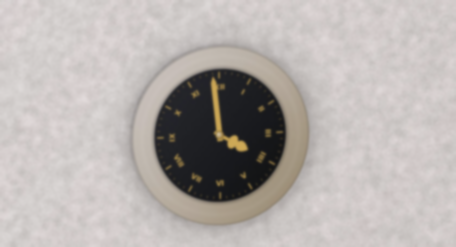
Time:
3h59
